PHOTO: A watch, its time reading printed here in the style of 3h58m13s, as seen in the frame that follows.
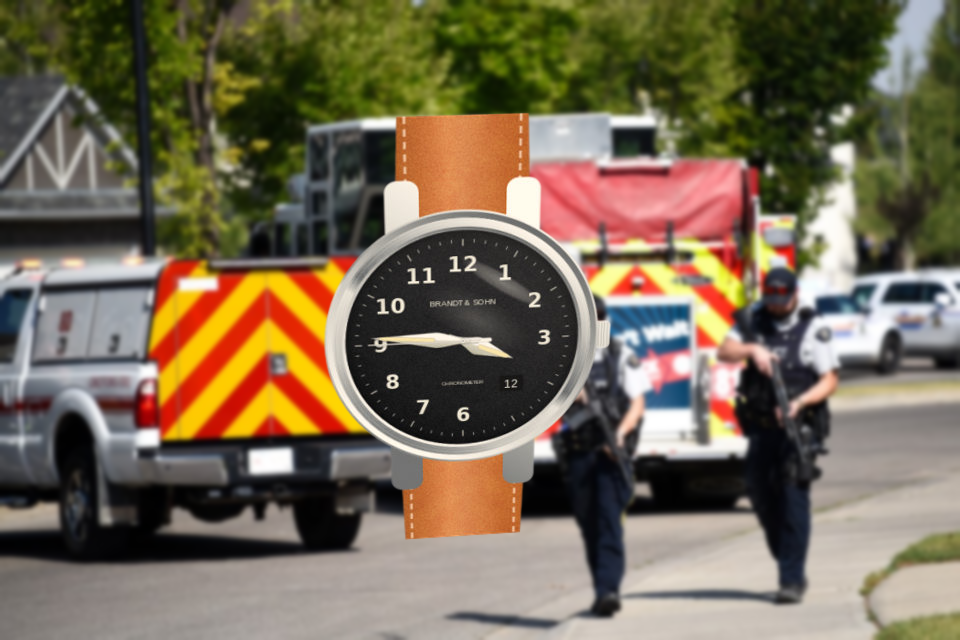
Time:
3h45m45s
